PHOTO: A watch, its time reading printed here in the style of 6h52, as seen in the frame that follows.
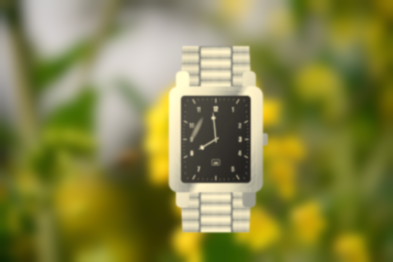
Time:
7h59
